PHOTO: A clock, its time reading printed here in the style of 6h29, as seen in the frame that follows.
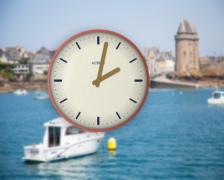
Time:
2h02
